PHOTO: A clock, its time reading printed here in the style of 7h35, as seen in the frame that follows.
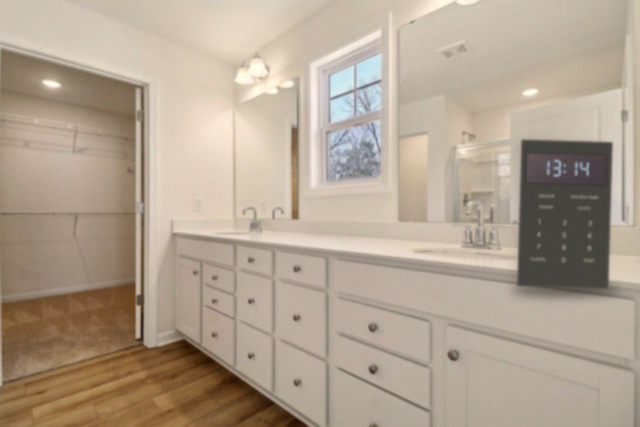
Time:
13h14
